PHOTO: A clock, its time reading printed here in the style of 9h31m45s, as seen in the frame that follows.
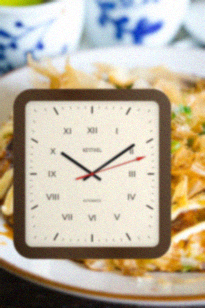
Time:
10h09m12s
